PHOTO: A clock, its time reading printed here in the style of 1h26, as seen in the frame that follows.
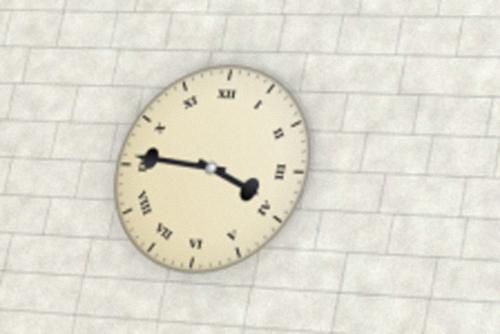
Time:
3h46
